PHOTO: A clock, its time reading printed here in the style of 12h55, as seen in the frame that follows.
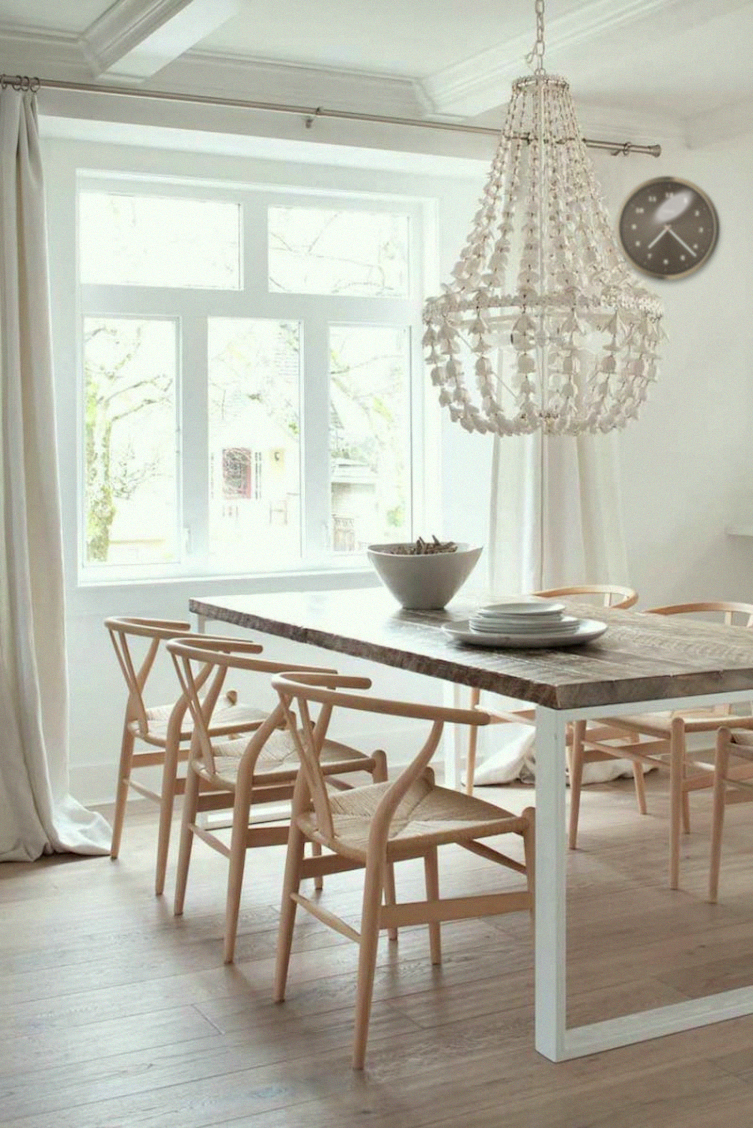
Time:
7h22
